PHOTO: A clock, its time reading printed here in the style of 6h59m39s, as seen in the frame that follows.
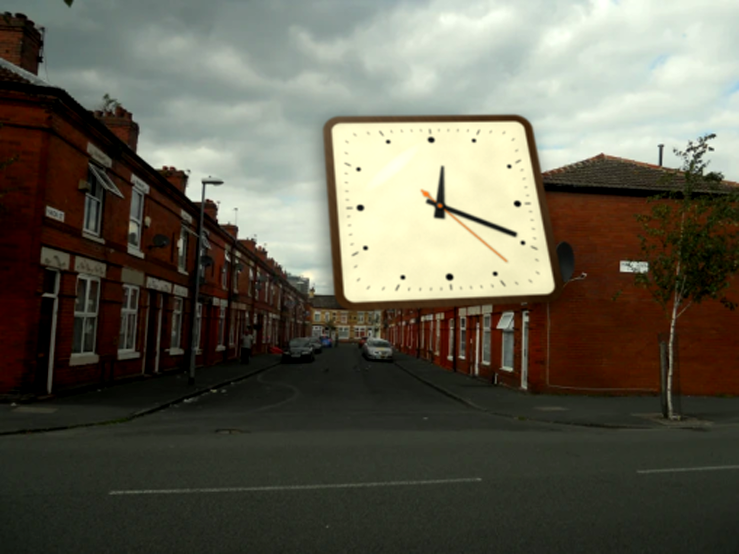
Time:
12h19m23s
